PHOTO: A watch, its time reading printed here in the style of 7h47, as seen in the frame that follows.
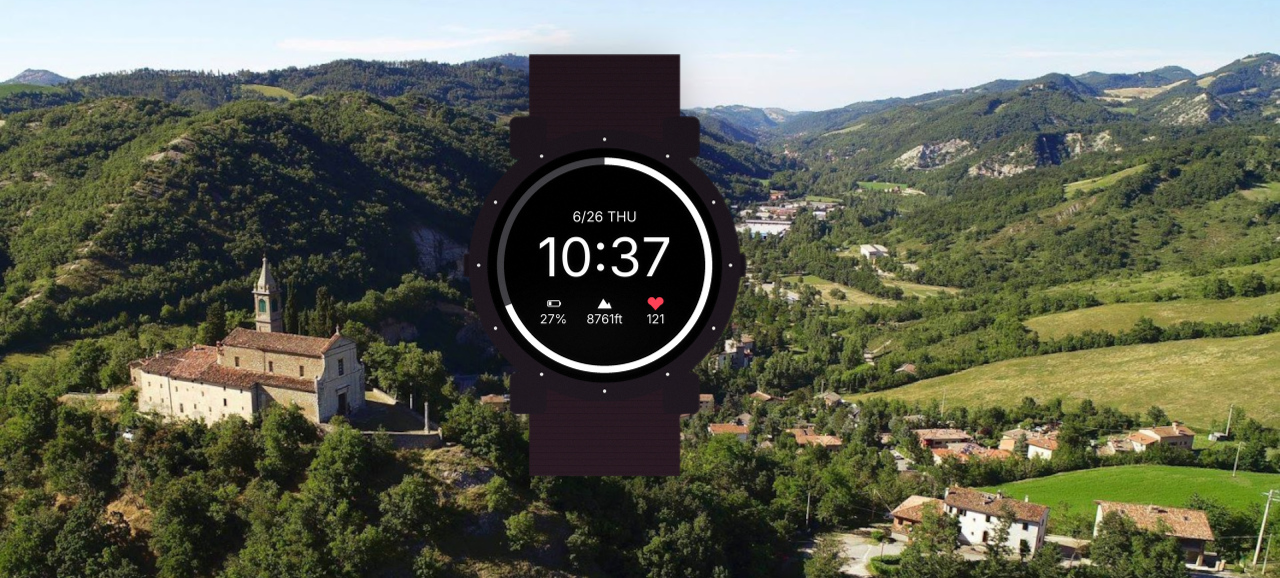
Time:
10h37
